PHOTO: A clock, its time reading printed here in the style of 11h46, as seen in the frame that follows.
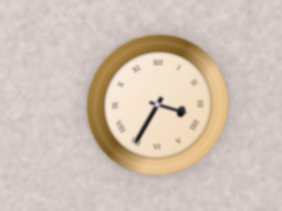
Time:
3h35
